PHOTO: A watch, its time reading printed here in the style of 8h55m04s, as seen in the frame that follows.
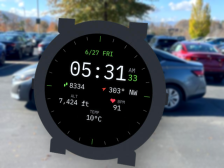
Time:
5h31m33s
